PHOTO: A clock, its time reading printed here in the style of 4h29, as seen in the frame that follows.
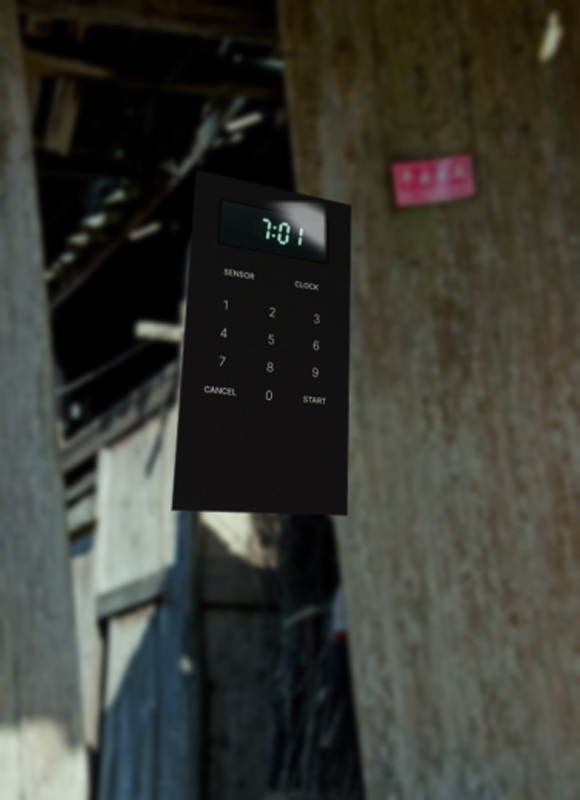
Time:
7h01
